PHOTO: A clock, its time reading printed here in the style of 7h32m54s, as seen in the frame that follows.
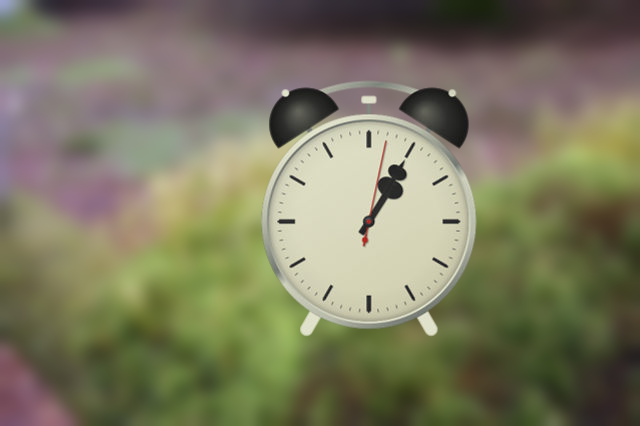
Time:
1h05m02s
